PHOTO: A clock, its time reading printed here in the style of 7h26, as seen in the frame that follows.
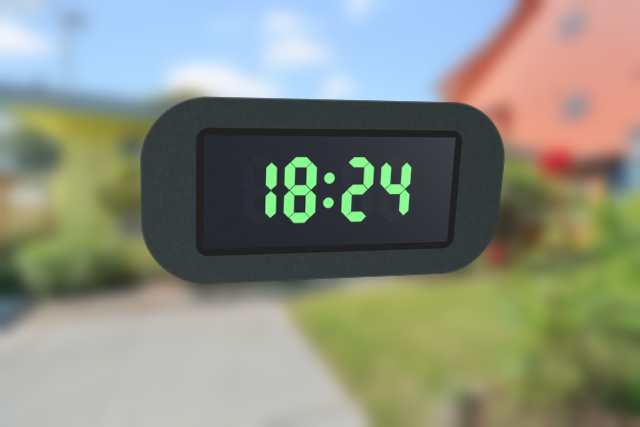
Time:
18h24
